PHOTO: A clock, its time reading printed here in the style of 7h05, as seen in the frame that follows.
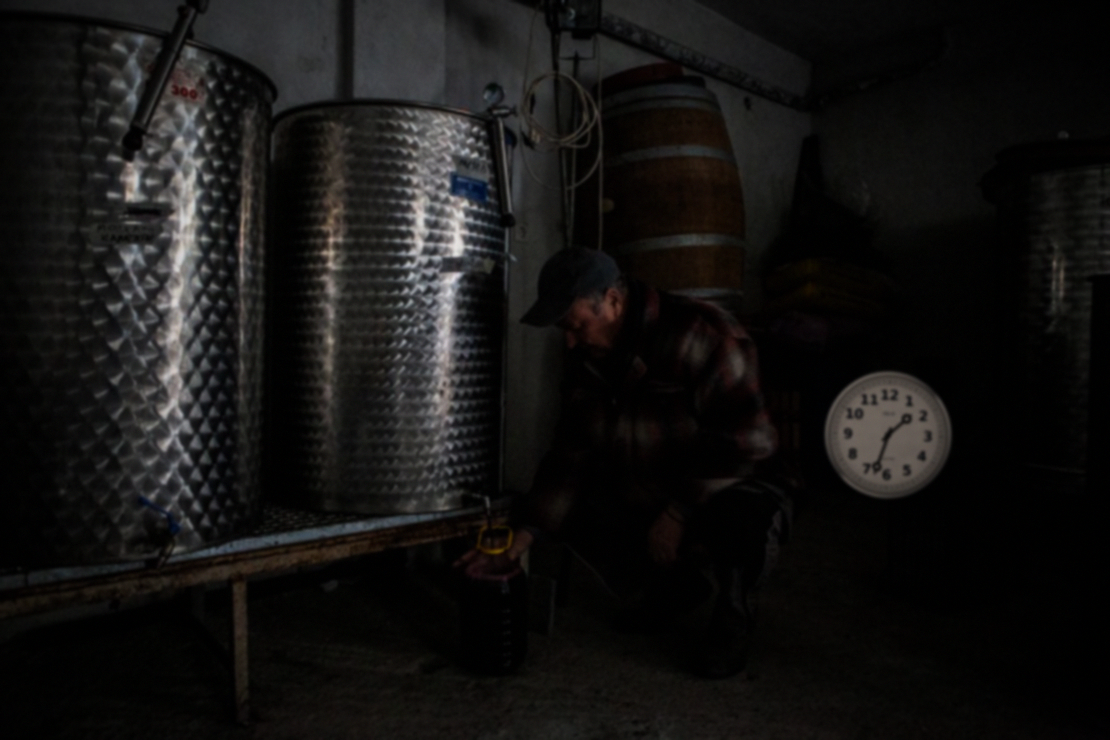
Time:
1h33
